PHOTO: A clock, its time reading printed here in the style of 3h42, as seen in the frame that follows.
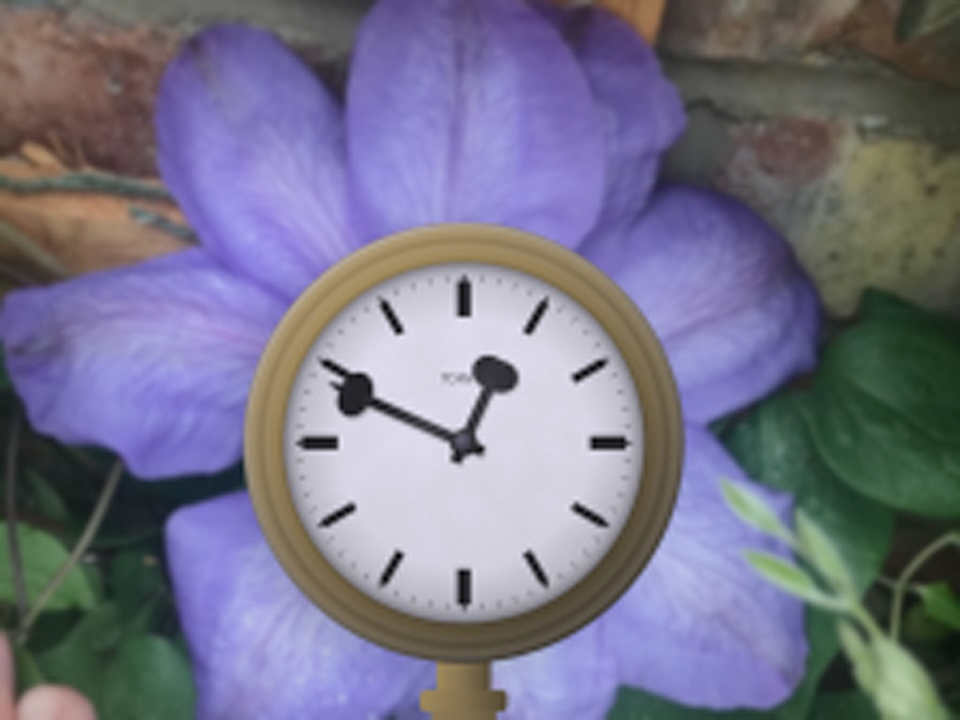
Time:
12h49
